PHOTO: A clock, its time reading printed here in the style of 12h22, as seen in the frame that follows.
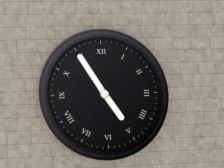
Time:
4h55
